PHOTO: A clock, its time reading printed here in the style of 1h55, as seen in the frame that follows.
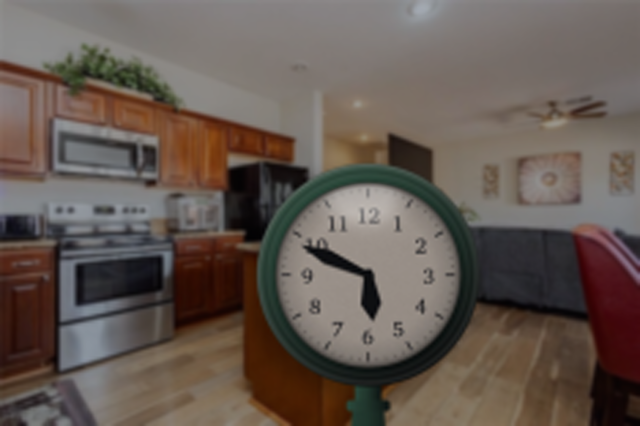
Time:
5h49
